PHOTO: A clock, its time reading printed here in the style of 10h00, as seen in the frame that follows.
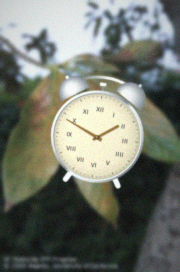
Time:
1h49
